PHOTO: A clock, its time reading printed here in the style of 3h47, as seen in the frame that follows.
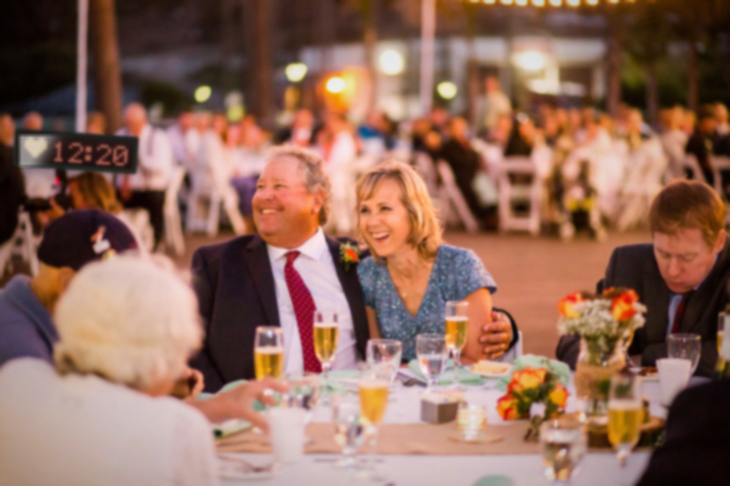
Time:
12h20
